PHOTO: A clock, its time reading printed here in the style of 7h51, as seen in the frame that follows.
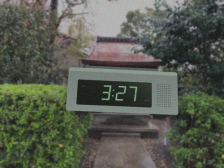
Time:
3h27
